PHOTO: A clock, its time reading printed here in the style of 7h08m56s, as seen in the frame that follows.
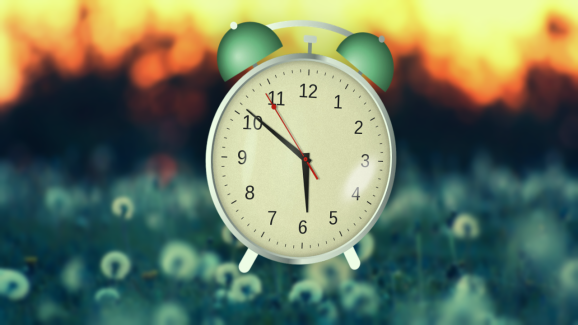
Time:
5h50m54s
